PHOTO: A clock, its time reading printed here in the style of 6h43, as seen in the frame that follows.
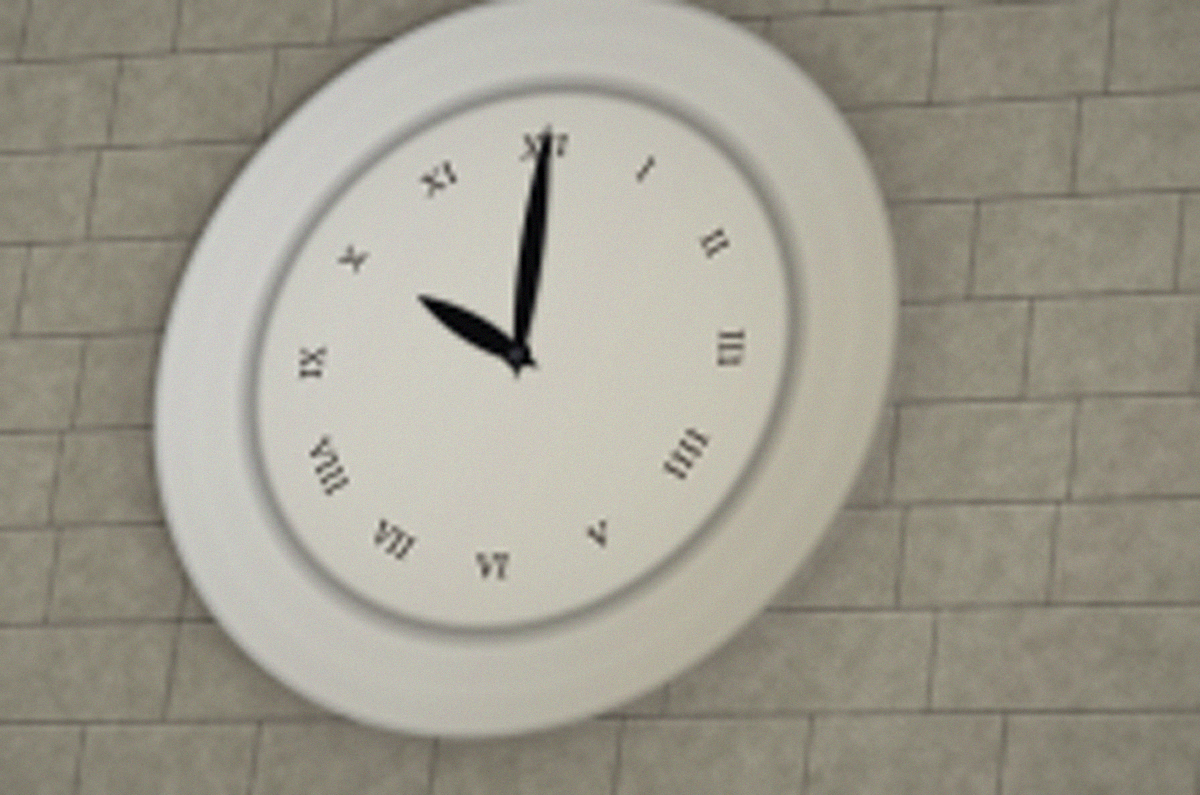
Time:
10h00
